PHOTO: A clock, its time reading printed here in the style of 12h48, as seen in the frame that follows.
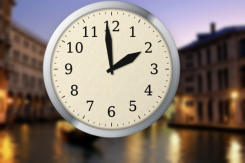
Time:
1h59
